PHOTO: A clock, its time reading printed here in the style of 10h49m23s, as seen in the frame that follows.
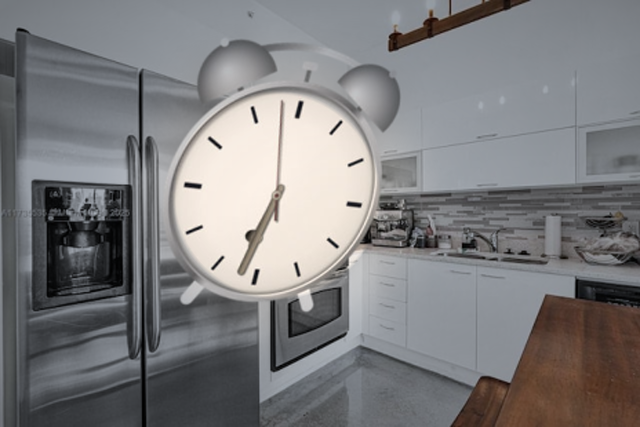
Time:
6h31m58s
